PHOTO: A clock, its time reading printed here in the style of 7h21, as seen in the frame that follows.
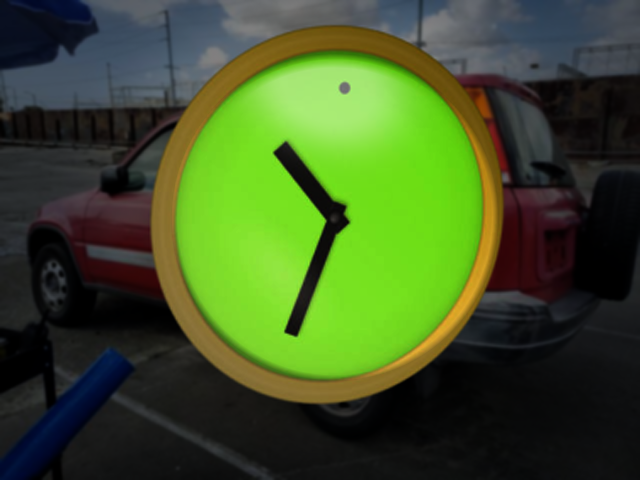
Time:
10h33
